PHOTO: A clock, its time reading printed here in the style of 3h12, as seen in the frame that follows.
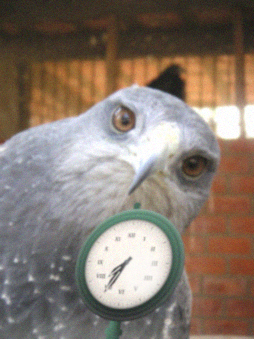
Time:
7h35
